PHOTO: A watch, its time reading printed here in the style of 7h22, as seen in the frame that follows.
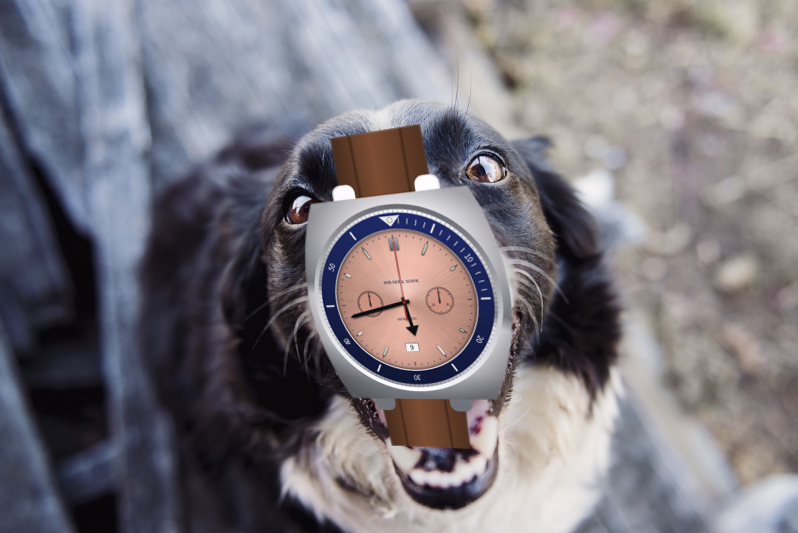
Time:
5h43
